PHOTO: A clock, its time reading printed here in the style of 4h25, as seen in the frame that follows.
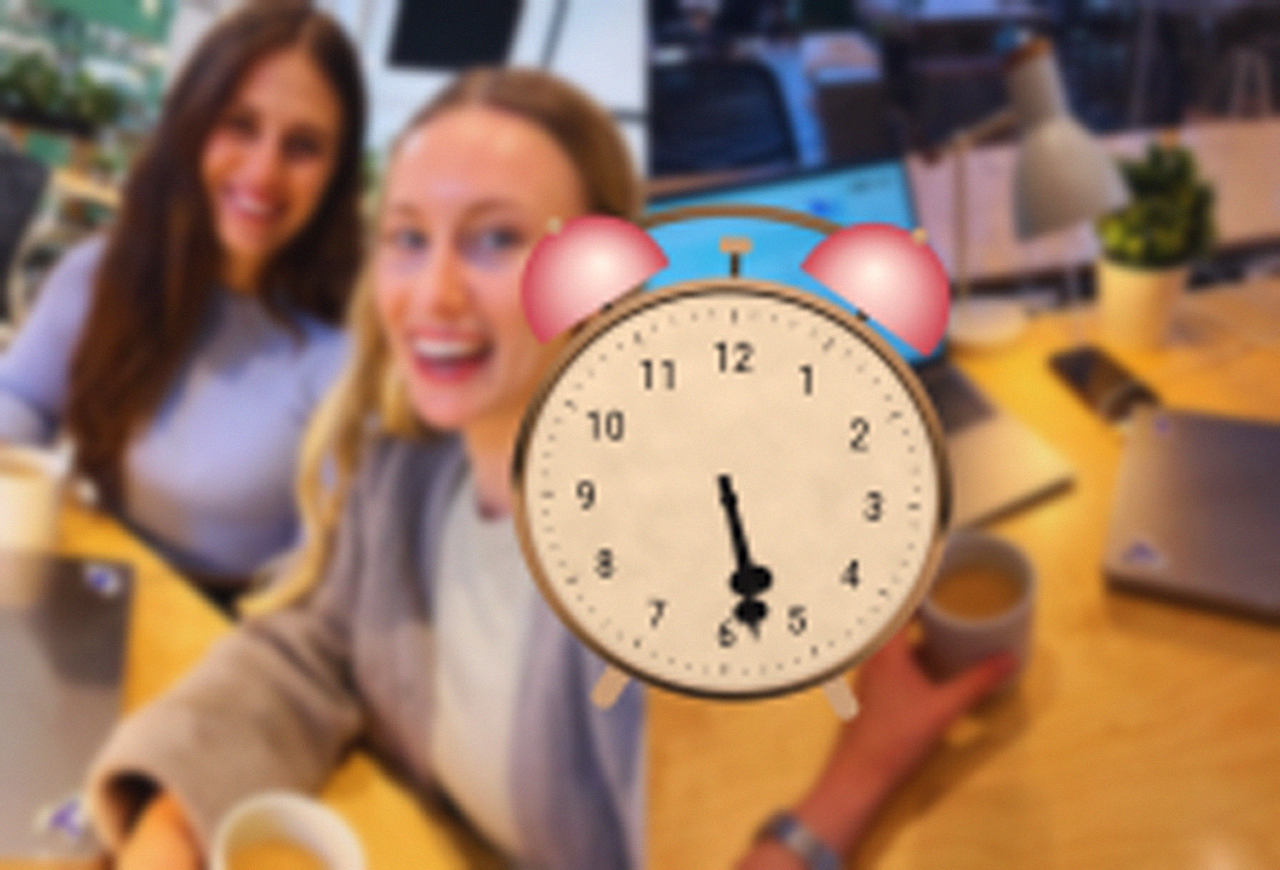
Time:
5h28
